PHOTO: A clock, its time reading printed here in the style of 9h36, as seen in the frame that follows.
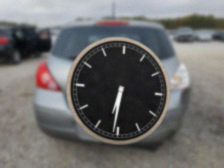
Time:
6h31
